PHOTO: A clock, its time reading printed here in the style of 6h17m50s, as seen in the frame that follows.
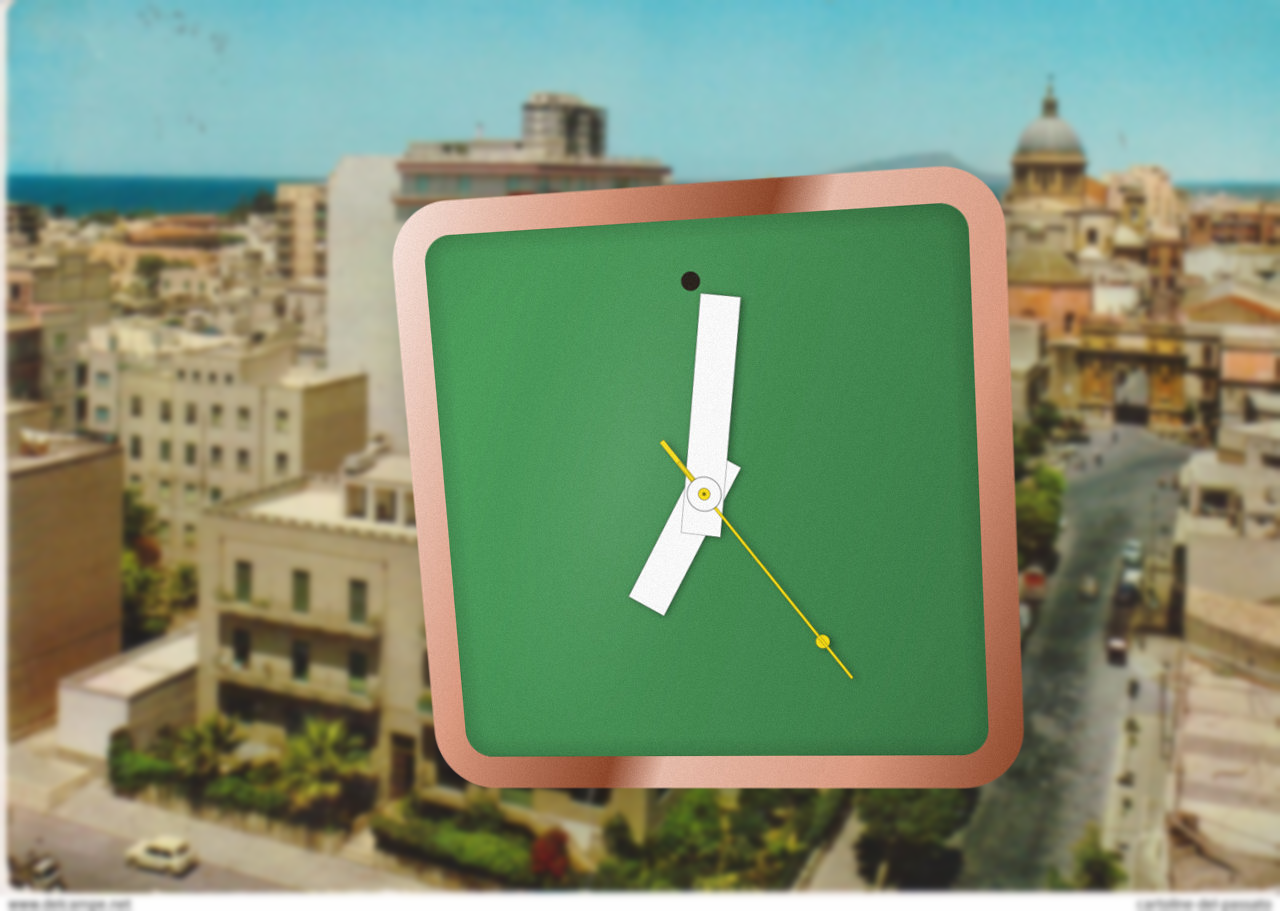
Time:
7h01m24s
